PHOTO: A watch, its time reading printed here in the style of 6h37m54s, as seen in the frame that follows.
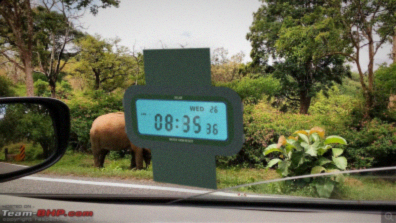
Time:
8h35m36s
